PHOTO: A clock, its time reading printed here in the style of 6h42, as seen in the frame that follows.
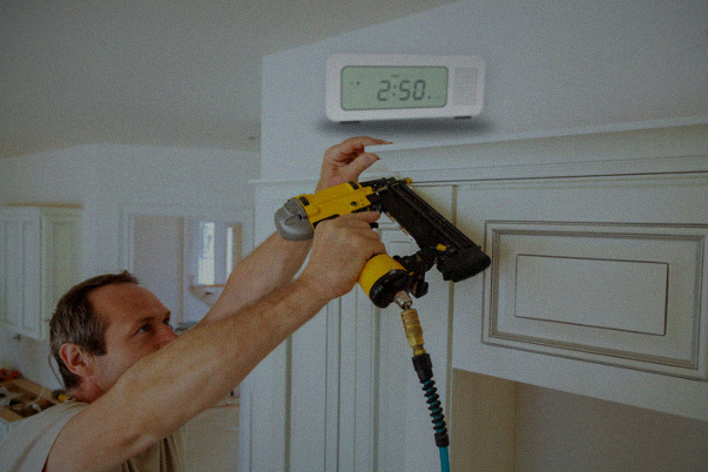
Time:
2h50
